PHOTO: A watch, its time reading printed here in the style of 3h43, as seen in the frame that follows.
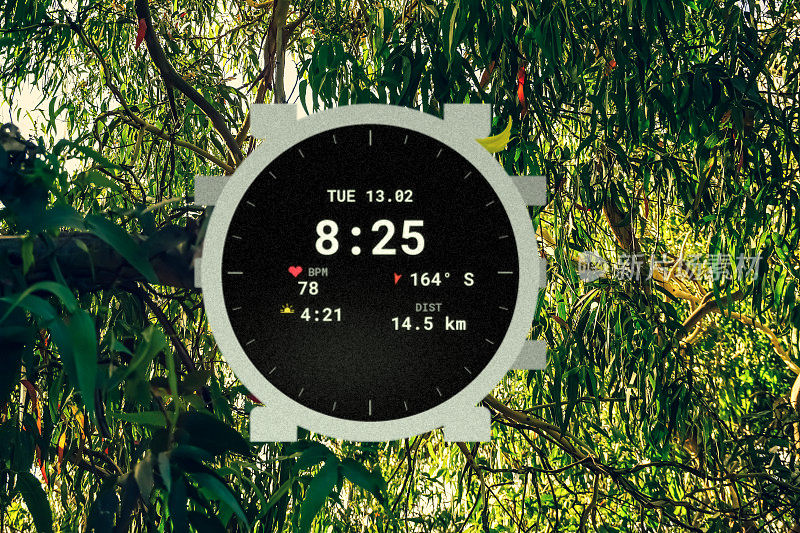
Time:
8h25
